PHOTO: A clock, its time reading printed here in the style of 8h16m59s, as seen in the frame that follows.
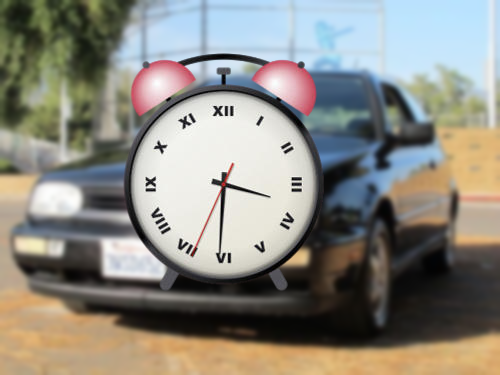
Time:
3h30m34s
